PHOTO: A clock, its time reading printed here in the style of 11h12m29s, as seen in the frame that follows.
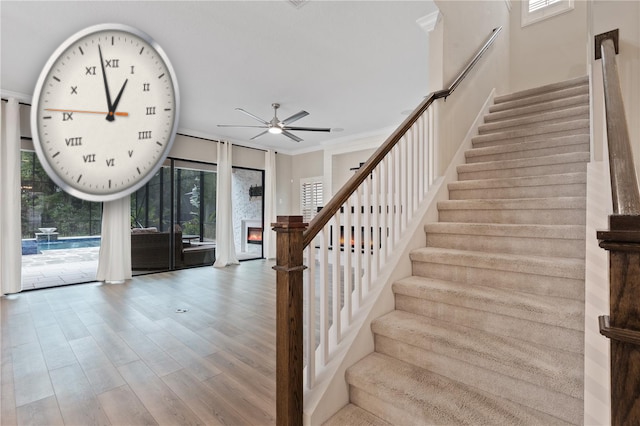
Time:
12h57m46s
